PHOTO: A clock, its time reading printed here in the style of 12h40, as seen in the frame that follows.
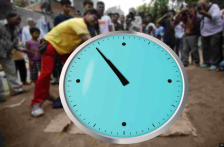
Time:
10h54
